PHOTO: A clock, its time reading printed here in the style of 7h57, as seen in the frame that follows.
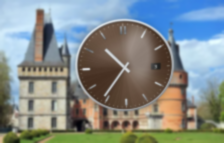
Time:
10h36
